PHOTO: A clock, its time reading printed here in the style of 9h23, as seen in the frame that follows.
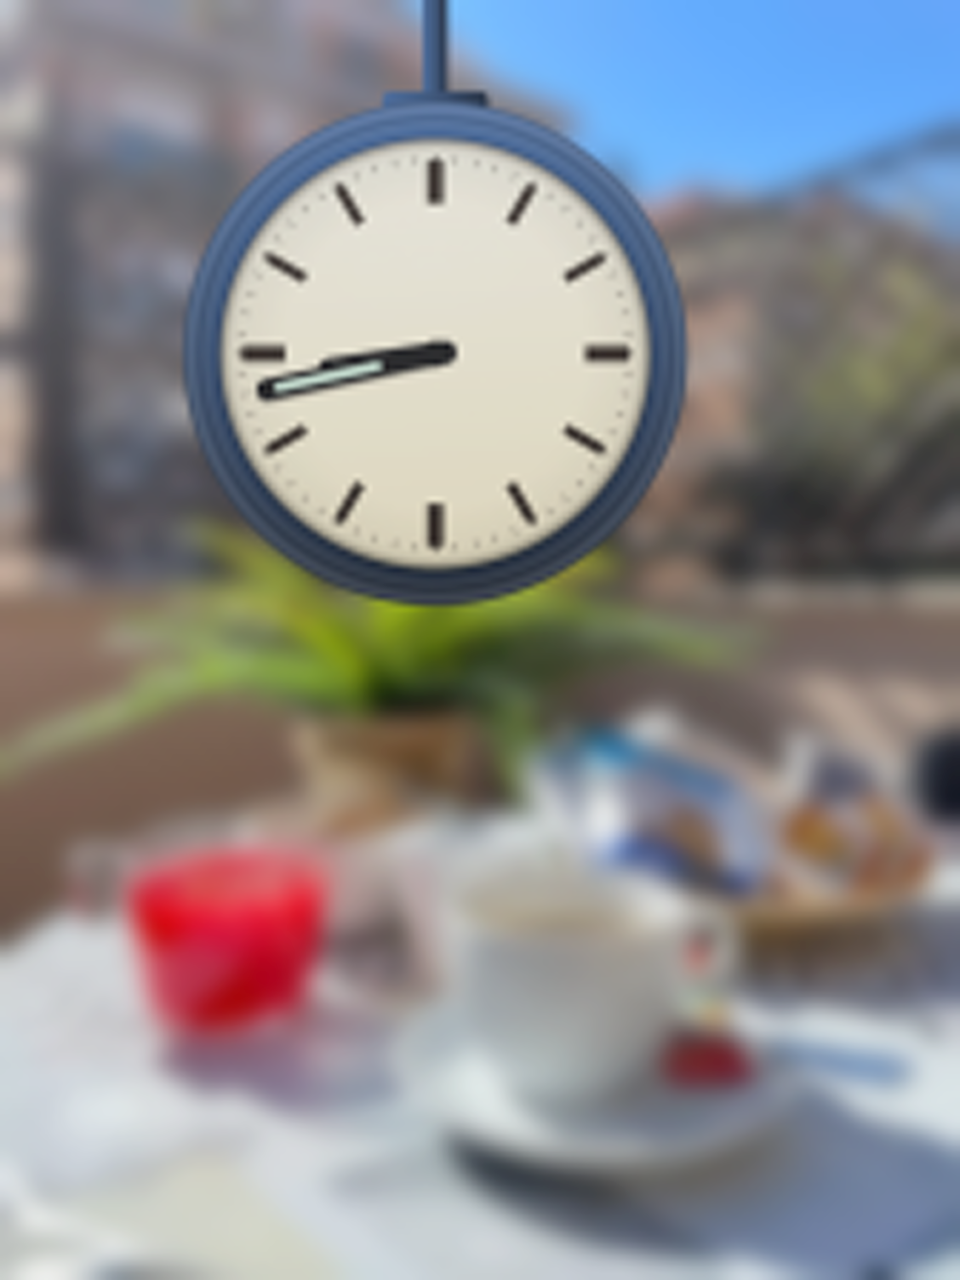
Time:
8h43
